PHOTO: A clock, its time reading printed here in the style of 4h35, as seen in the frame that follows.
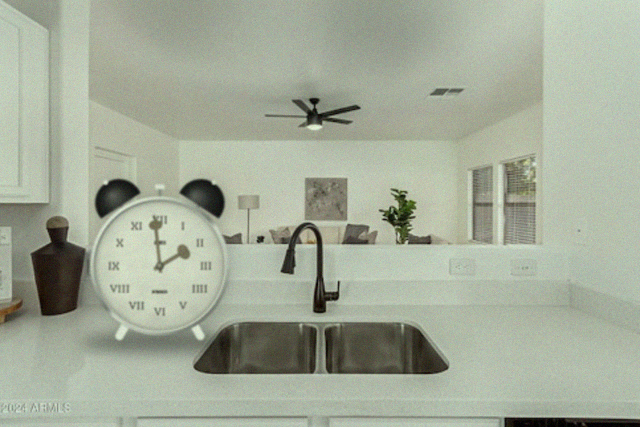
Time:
1h59
